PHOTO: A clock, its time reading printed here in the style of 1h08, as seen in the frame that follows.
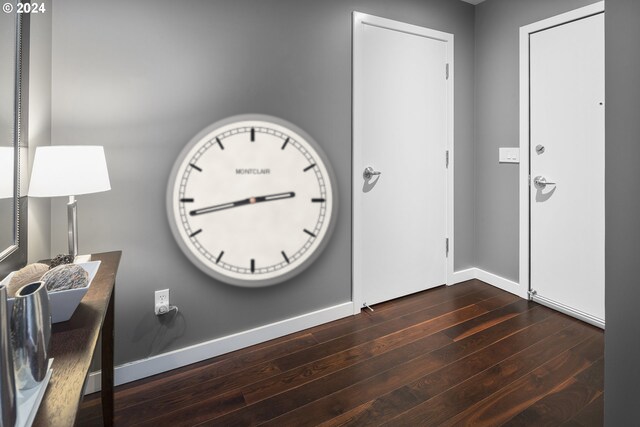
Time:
2h43
